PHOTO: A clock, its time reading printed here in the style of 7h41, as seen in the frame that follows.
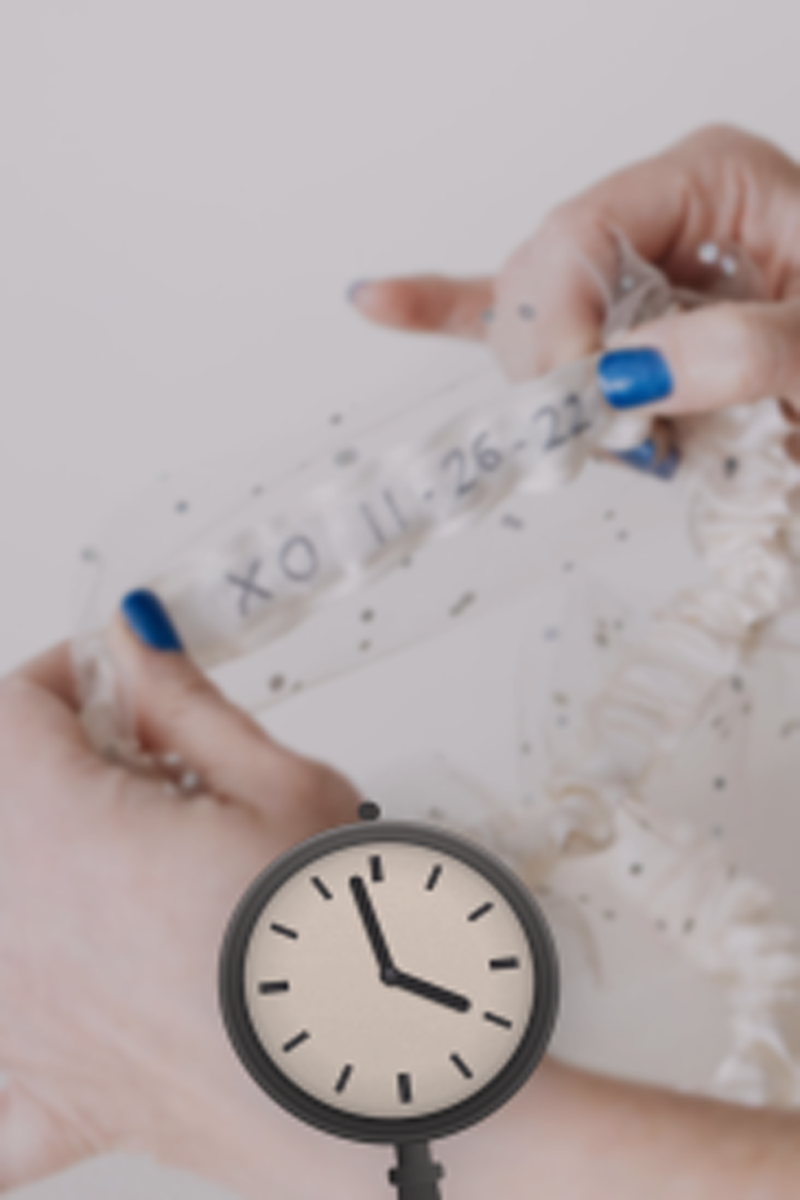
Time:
3h58
